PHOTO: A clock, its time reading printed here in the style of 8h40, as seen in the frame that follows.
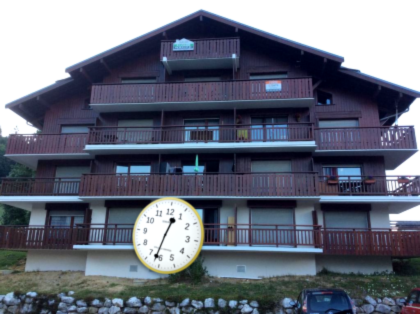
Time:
12h32
